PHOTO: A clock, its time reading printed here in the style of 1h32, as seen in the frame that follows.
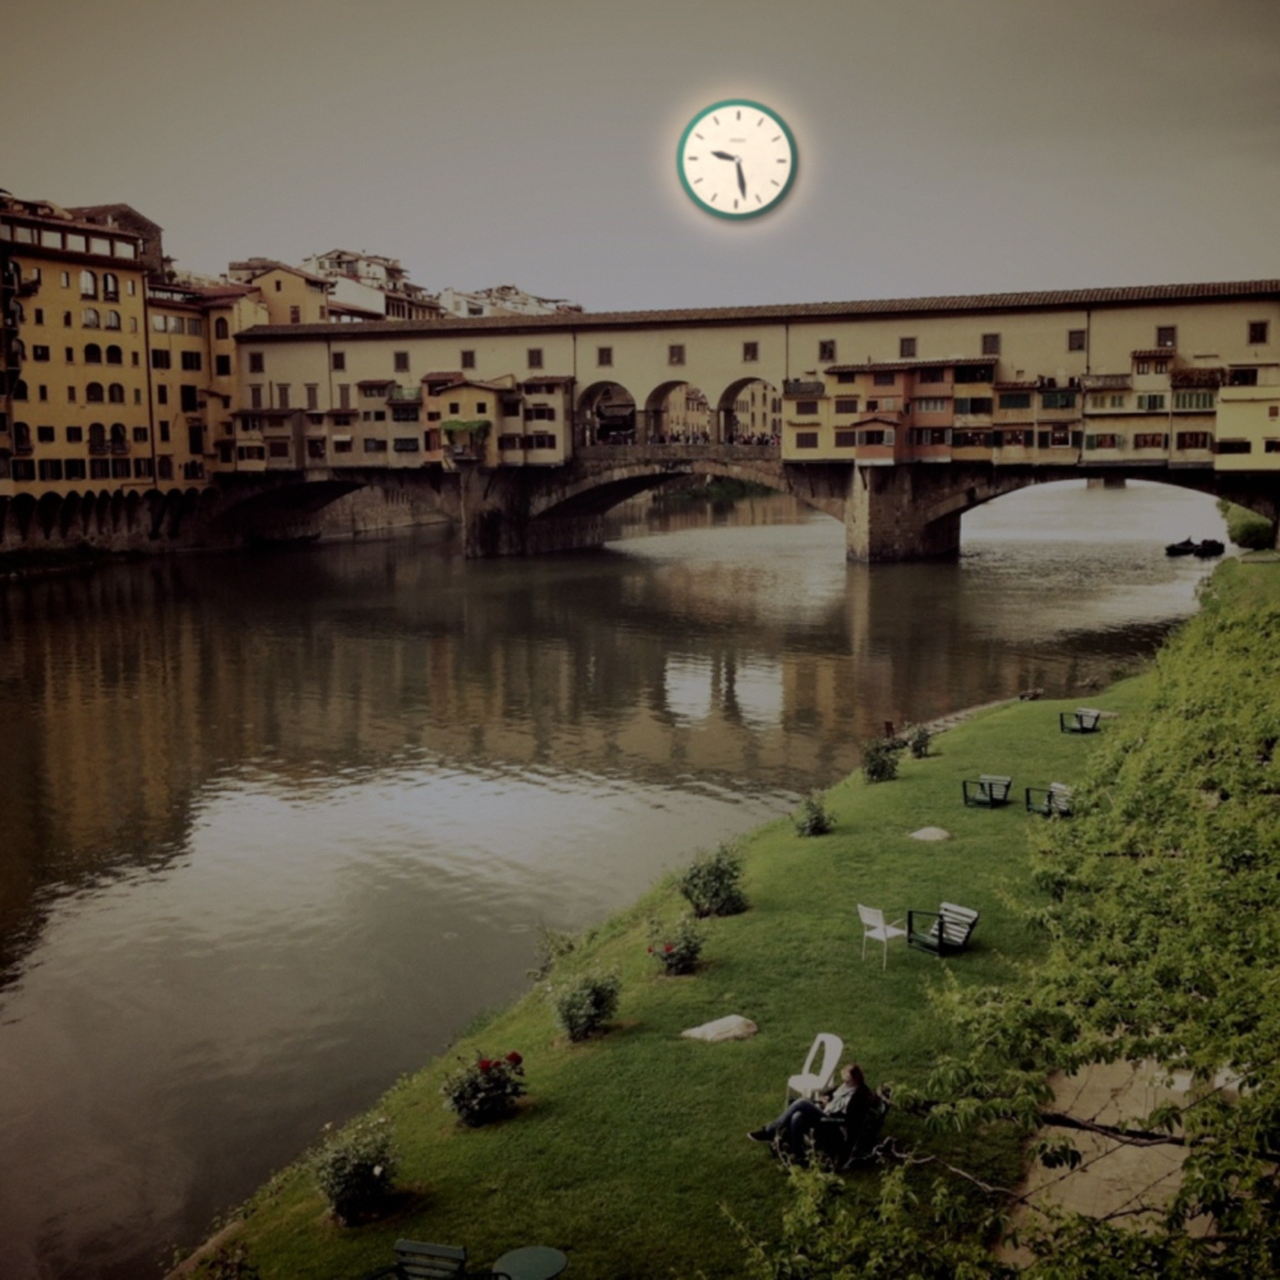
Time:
9h28
